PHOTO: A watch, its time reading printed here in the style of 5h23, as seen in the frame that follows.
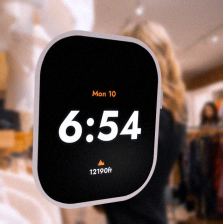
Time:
6h54
